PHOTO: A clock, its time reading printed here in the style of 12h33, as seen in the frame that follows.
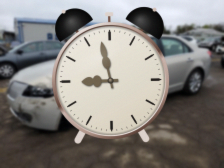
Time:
8h58
